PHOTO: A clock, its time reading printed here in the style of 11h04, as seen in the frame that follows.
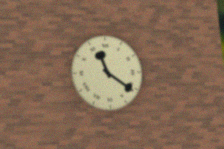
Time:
11h21
